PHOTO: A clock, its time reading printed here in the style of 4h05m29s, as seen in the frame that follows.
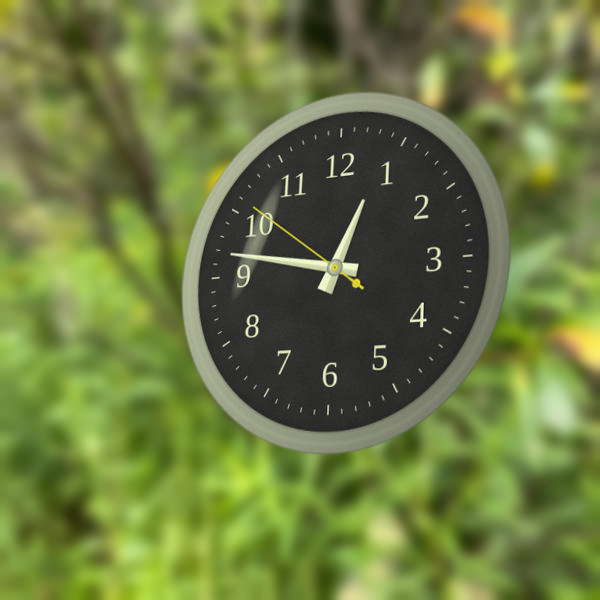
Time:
12h46m51s
